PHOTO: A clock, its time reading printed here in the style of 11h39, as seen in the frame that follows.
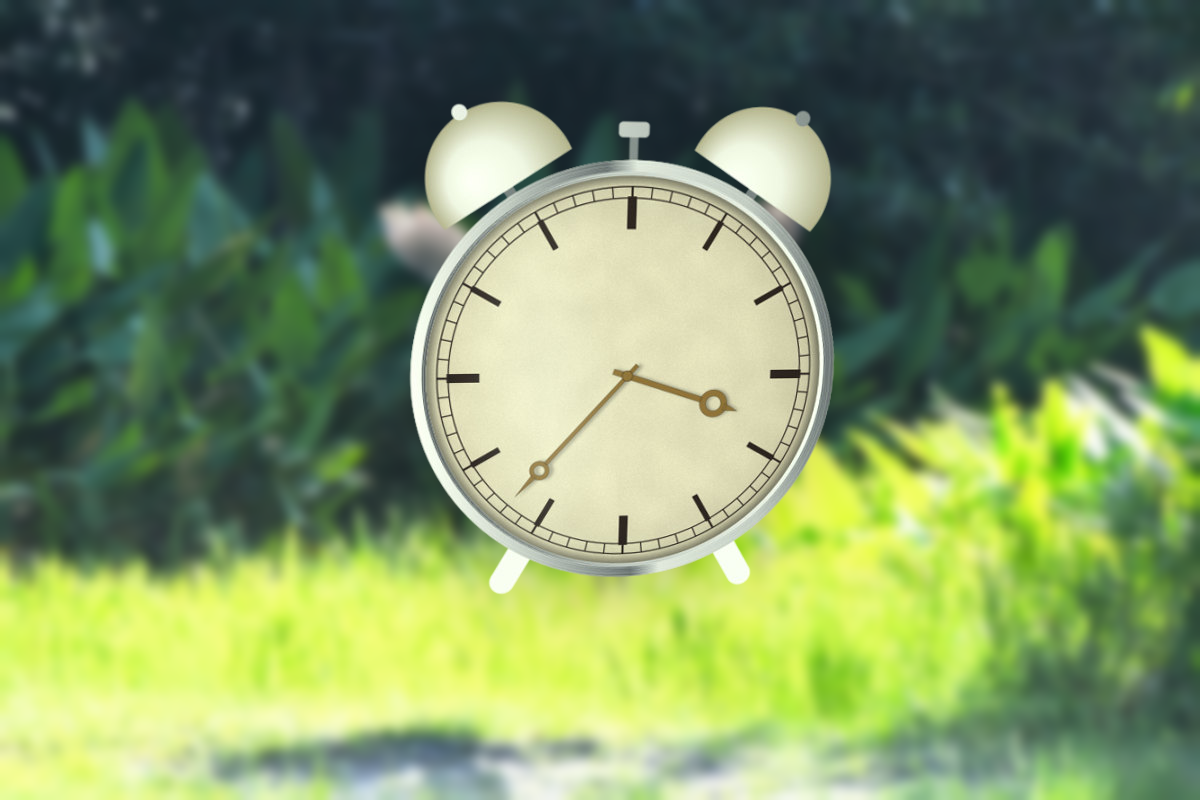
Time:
3h37
